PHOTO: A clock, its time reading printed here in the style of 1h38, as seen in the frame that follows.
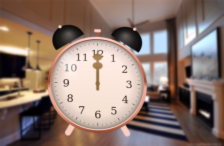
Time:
12h00
